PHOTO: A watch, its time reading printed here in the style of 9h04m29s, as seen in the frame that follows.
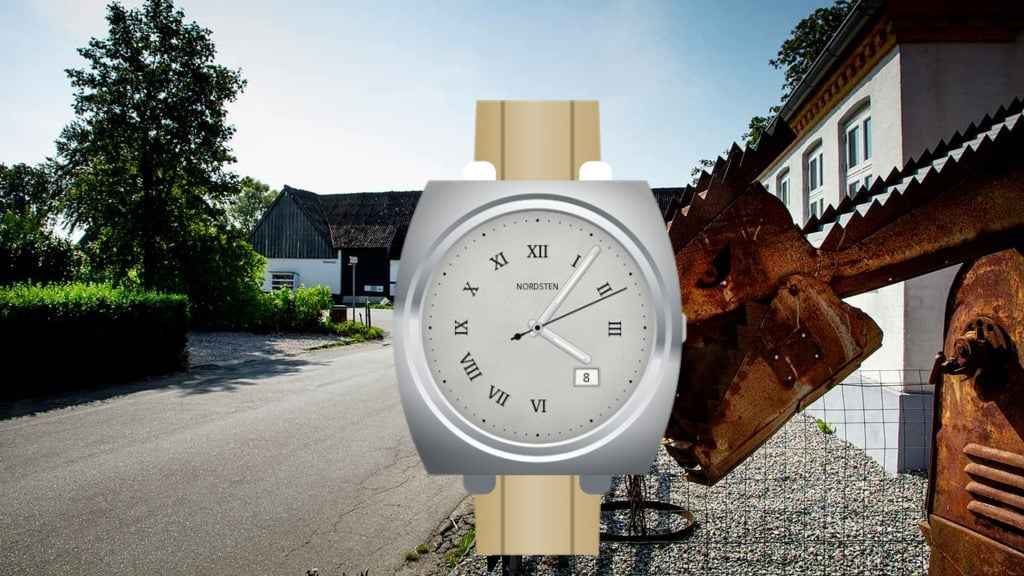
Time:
4h06m11s
